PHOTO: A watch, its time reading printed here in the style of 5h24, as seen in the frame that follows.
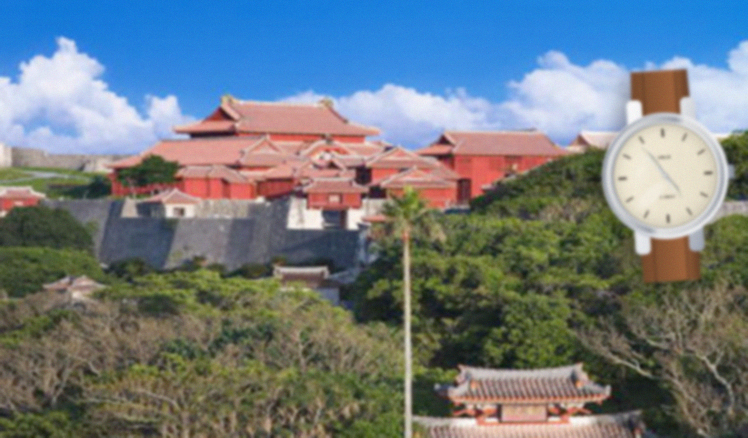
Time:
4h54
